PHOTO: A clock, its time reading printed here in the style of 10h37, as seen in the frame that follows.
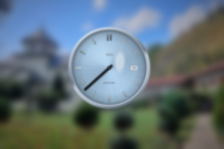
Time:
7h38
